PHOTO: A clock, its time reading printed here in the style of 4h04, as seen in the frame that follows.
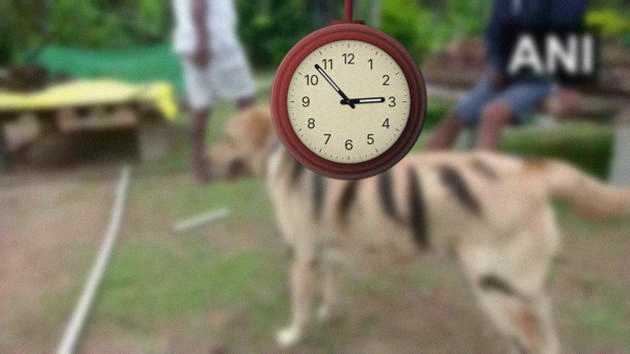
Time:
2h53
